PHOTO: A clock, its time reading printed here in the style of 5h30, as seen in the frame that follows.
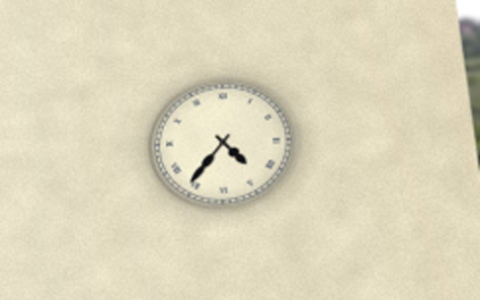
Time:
4h36
